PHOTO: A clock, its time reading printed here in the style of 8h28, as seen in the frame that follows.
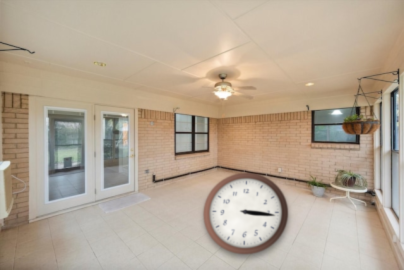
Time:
3h16
